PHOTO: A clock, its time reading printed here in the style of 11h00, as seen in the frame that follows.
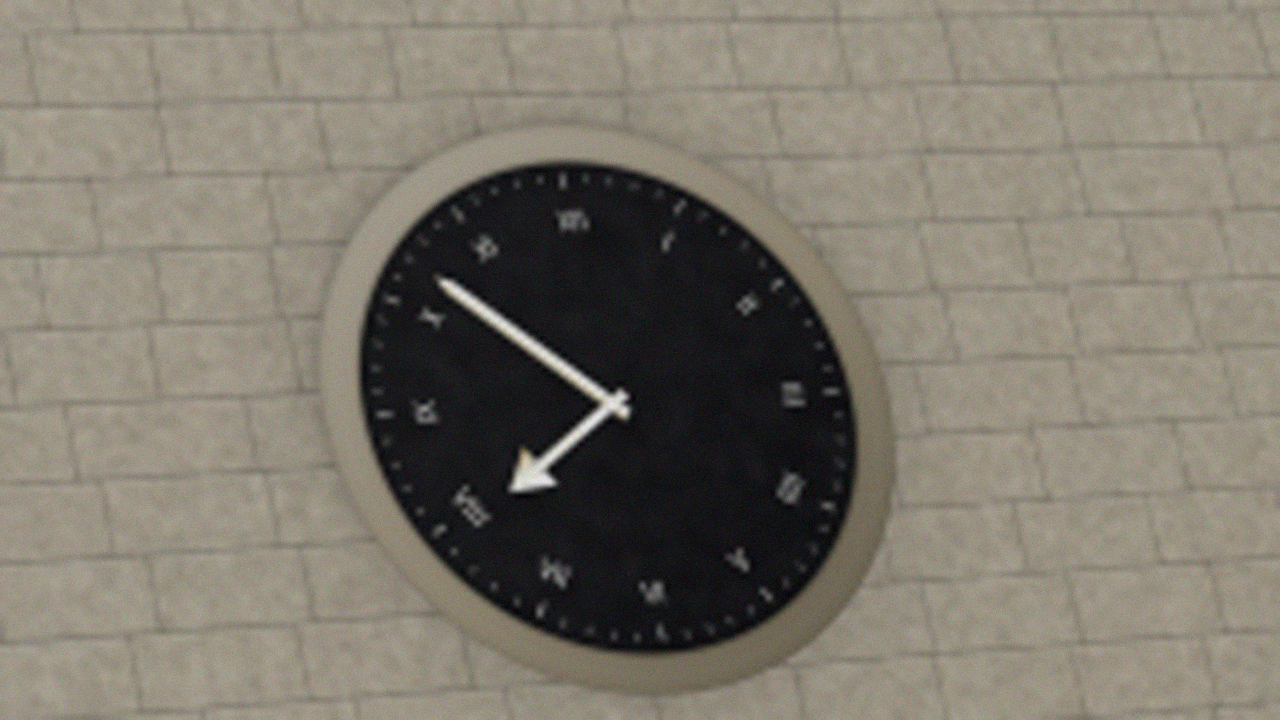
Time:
7h52
